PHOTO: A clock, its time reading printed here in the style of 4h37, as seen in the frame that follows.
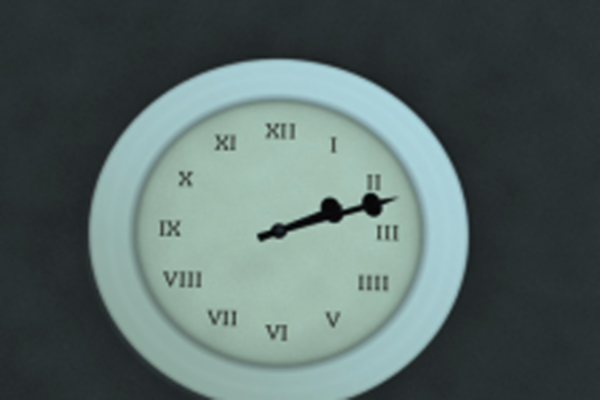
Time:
2h12
